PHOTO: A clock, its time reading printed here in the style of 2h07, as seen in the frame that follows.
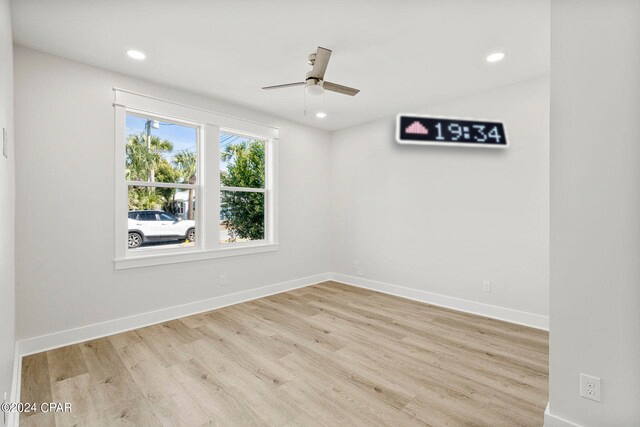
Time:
19h34
